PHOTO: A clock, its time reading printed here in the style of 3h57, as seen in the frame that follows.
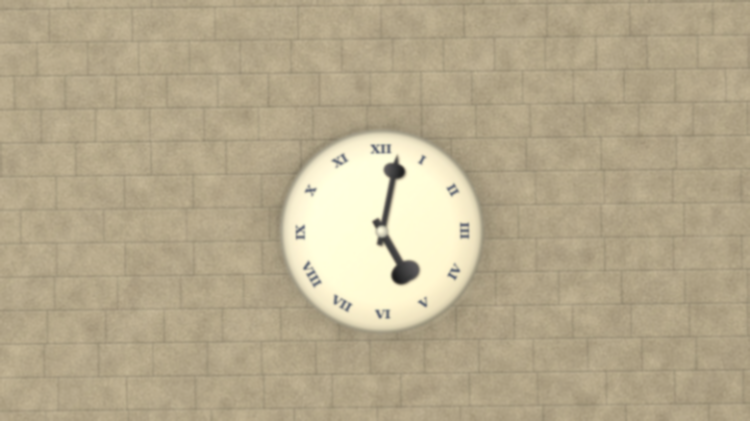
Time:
5h02
